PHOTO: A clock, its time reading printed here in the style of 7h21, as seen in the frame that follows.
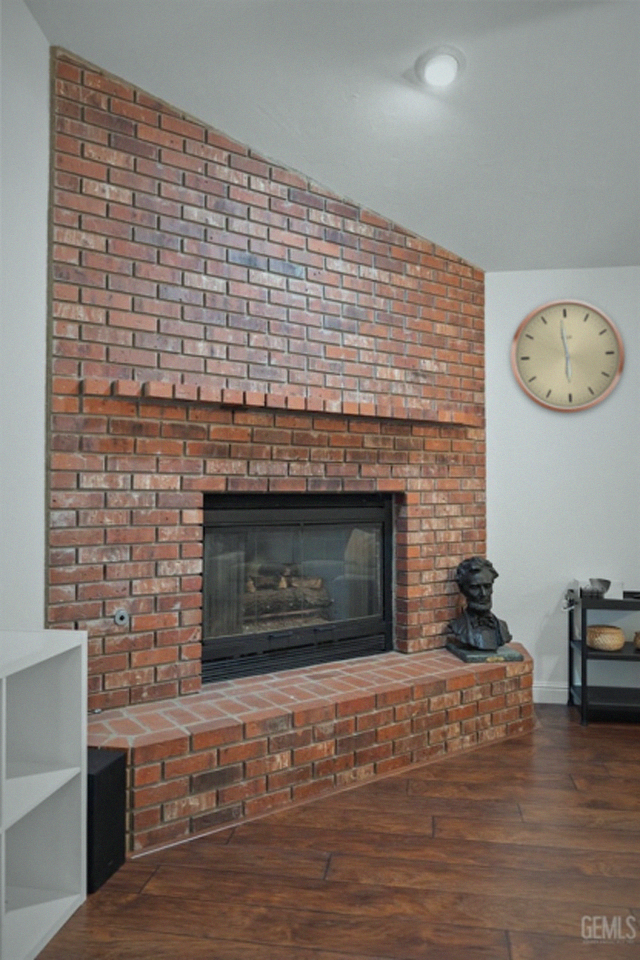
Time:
5h59
